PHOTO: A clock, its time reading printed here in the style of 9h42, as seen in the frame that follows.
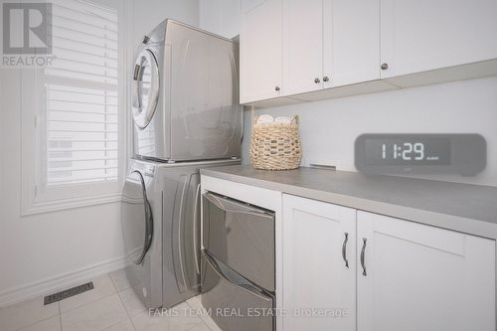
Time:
11h29
